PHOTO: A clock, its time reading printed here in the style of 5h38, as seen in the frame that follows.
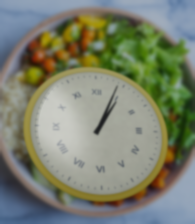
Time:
1h04
